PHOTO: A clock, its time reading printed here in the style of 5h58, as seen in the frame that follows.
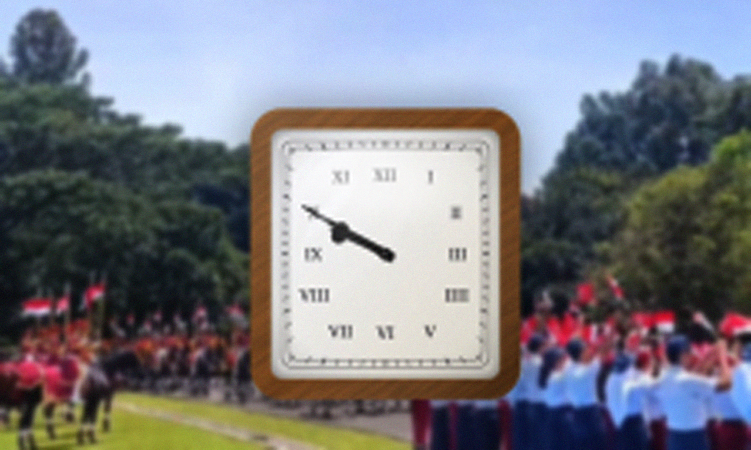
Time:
9h50
